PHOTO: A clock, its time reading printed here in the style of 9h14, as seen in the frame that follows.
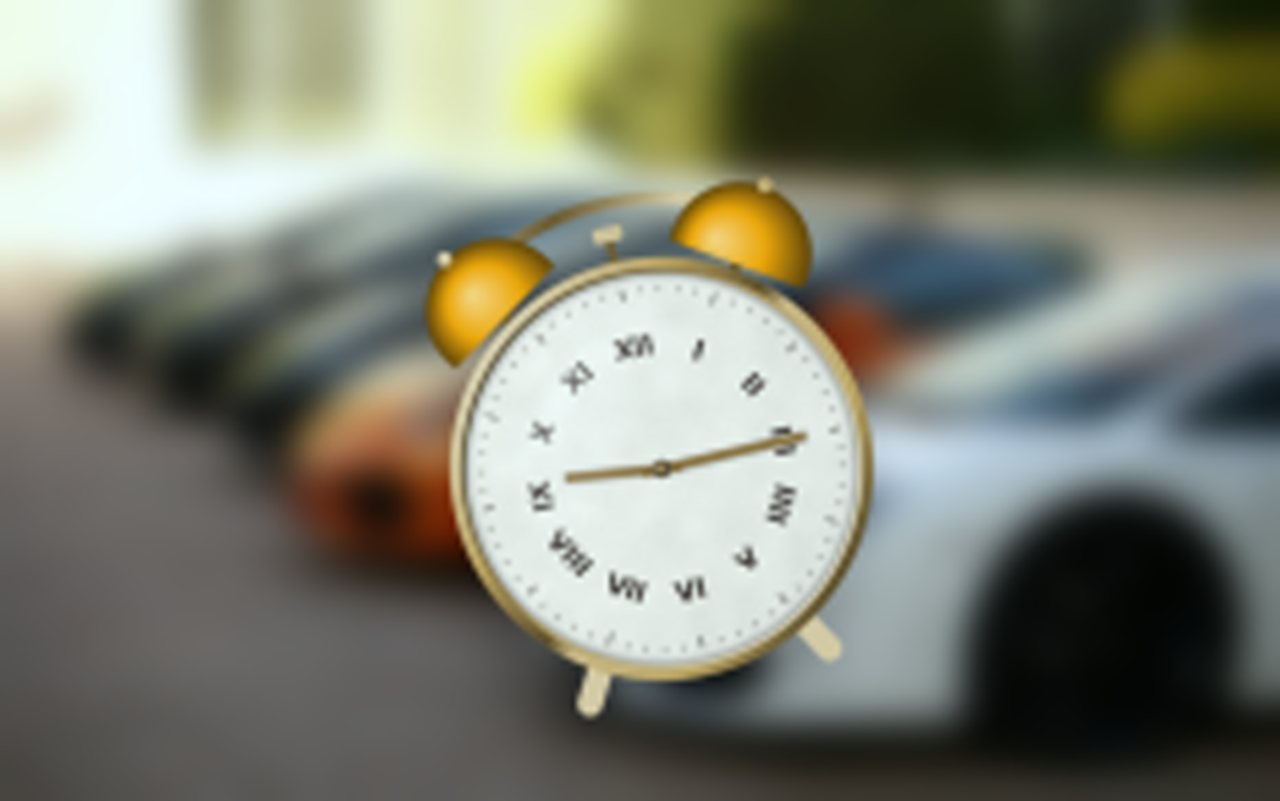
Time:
9h15
